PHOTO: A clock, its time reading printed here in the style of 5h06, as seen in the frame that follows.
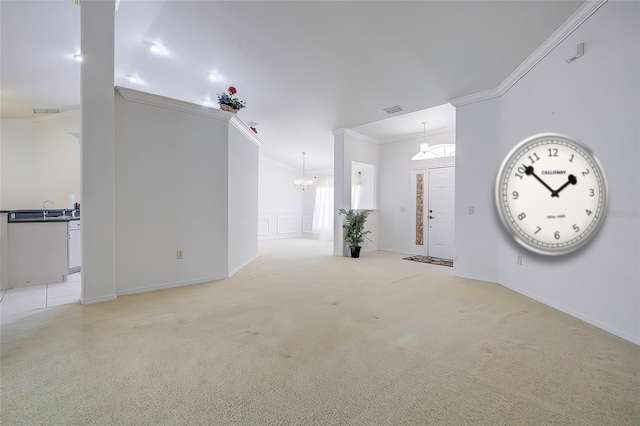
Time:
1h52
